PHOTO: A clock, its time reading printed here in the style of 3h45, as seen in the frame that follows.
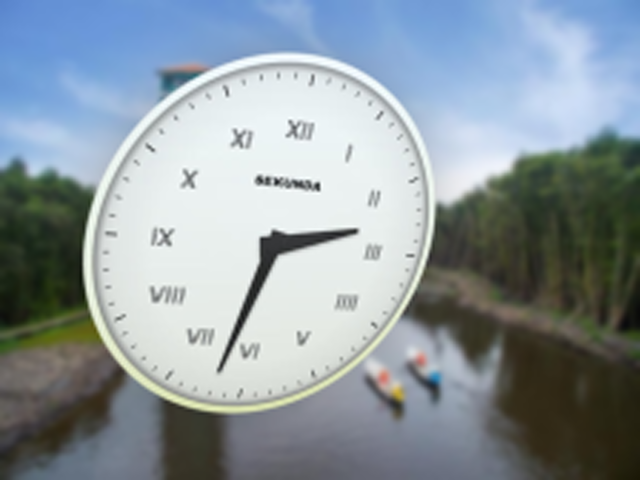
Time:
2h32
